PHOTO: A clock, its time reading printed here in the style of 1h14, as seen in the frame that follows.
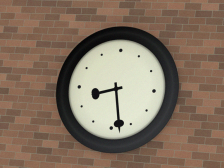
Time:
8h28
